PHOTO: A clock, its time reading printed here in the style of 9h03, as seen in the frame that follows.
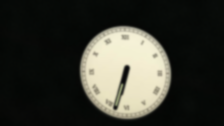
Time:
6h33
